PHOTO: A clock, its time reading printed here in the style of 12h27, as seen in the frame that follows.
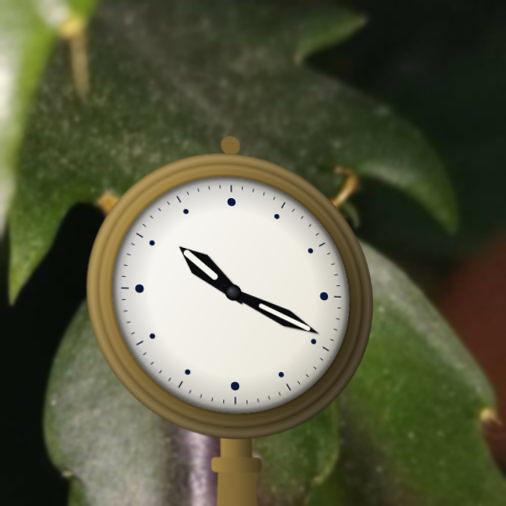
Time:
10h19
